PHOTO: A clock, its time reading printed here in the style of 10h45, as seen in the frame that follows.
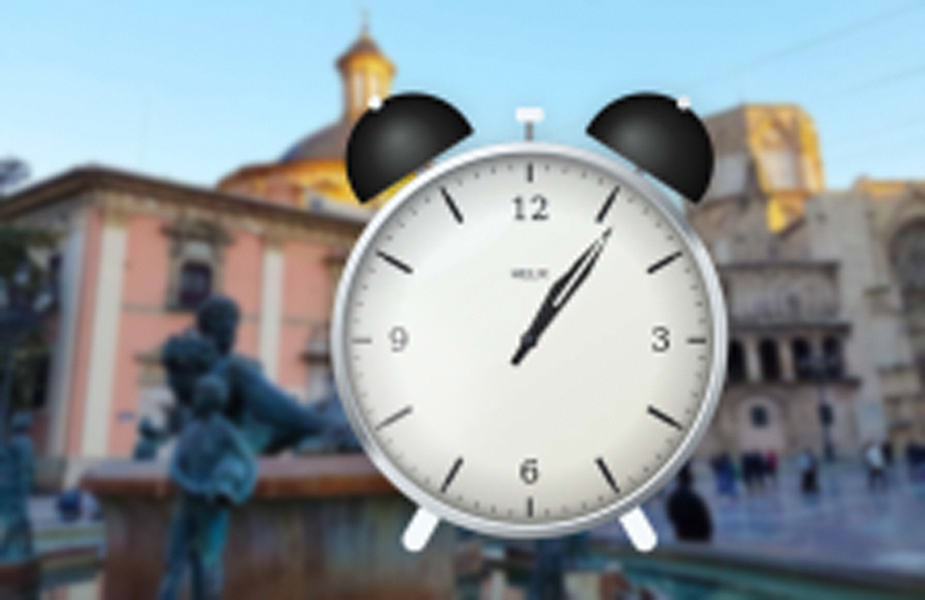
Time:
1h06
